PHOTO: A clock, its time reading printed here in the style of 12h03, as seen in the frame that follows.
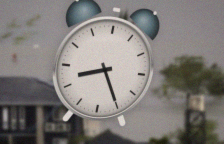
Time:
8h25
